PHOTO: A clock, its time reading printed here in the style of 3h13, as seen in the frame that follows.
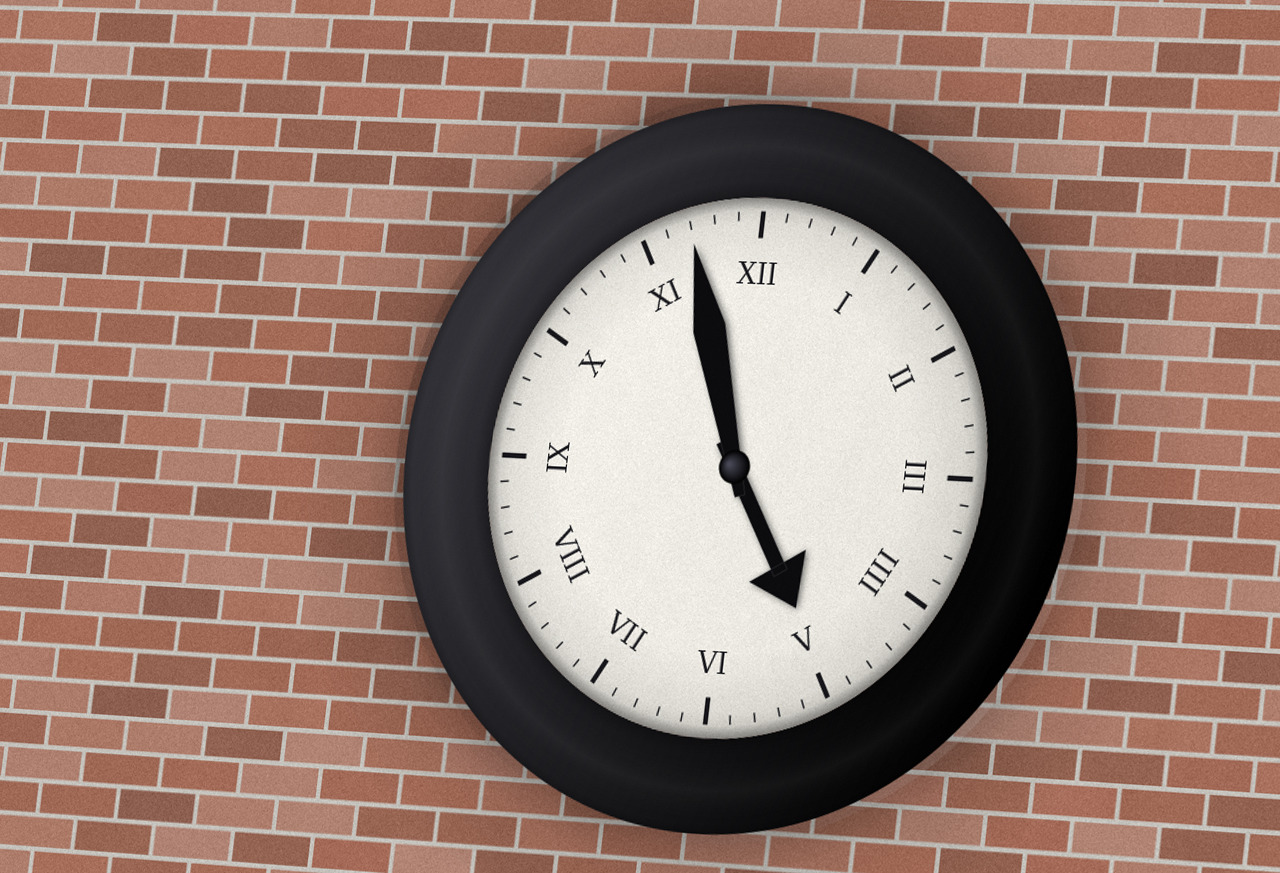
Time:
4h57
